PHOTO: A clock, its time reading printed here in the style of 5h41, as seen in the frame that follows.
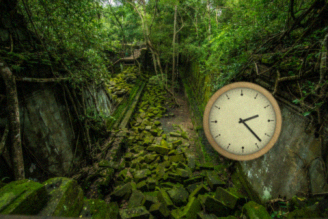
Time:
2h23
